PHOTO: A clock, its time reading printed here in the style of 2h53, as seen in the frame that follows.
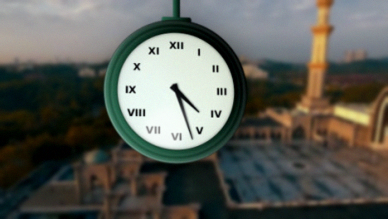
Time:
4h27
